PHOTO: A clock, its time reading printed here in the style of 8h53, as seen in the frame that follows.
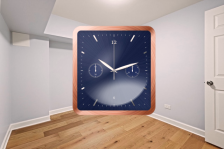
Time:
10h12
